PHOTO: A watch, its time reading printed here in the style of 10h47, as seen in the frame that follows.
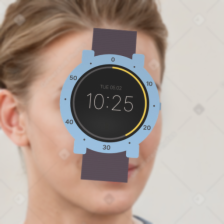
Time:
10h25
